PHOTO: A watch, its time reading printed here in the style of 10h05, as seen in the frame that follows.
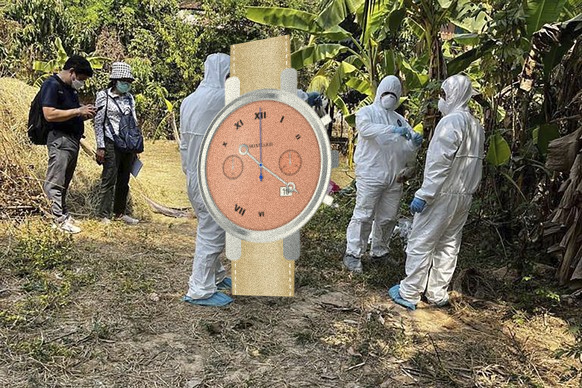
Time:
10h21
